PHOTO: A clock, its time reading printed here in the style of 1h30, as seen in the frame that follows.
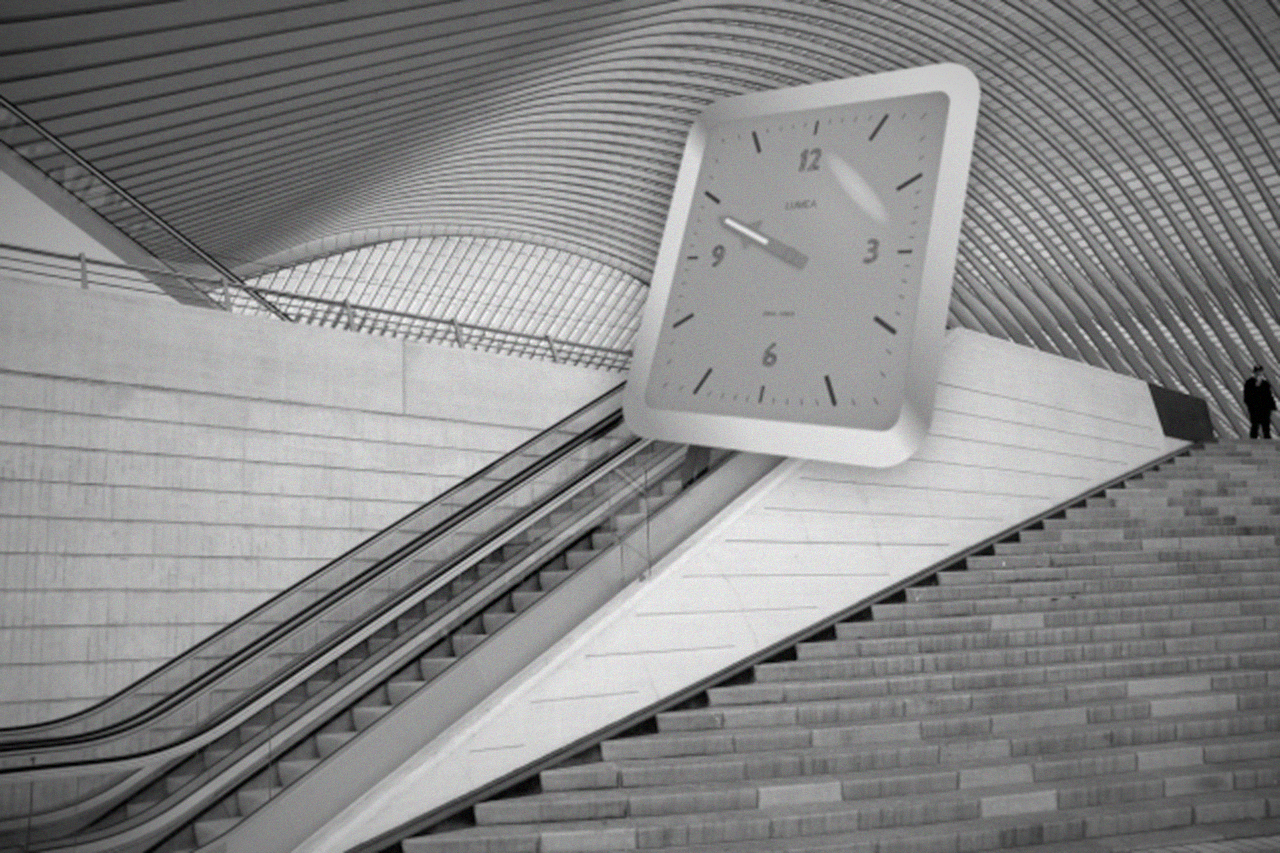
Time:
9h49
